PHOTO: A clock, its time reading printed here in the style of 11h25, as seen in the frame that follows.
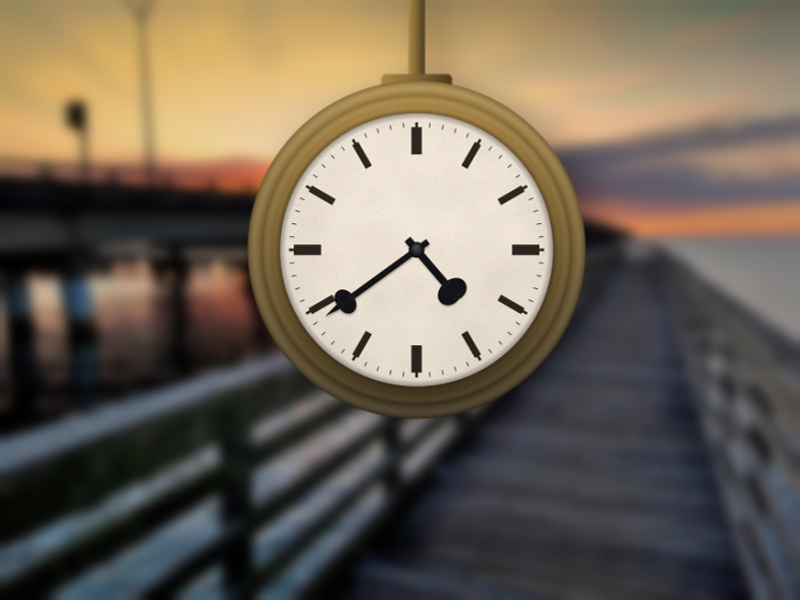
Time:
4h39
